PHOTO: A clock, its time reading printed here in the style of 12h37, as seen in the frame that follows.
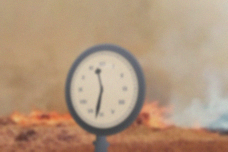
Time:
11h32
